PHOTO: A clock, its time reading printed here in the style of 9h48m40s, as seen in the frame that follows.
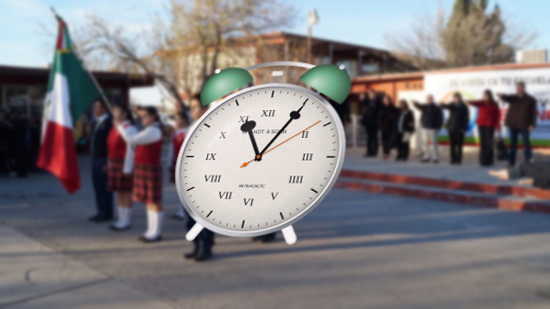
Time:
11h05m09s
